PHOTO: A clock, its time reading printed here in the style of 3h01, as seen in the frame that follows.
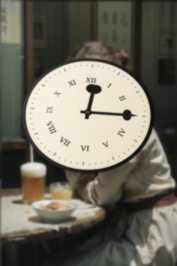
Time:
12h15
